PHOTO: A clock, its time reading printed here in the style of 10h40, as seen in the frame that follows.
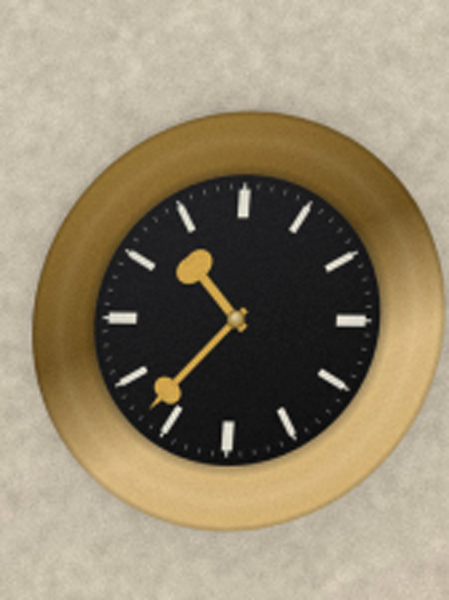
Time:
10h37
